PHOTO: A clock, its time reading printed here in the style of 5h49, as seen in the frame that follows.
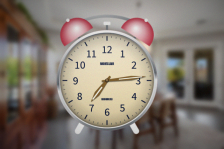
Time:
7h14
